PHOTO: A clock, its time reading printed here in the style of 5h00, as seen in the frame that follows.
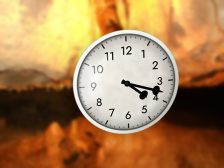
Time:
4h18
